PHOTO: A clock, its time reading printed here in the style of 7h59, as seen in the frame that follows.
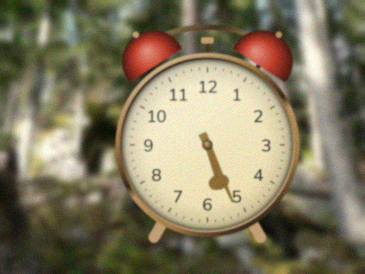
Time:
5h26
